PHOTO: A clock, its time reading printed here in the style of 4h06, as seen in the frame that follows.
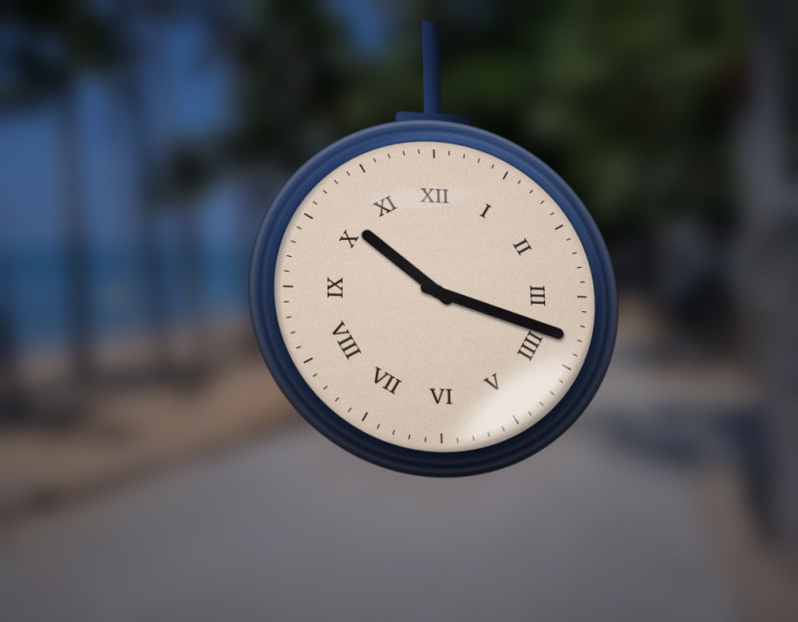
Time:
10h18
